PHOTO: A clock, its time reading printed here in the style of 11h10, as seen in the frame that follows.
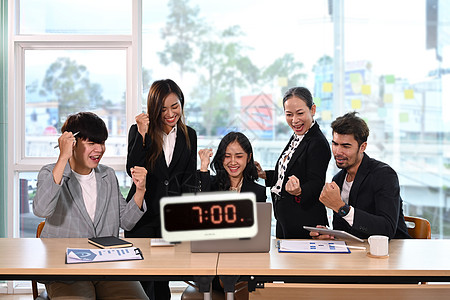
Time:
7h00
